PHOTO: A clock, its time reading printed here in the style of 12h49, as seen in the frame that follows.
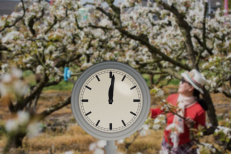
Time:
12h01
